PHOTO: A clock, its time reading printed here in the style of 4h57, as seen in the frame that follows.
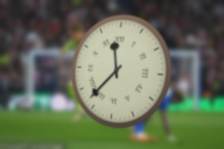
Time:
11h37
